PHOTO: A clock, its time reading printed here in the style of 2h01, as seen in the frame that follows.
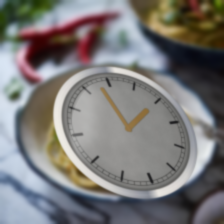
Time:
1h58
